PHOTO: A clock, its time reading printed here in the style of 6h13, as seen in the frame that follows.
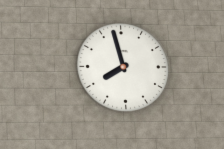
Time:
7h58
